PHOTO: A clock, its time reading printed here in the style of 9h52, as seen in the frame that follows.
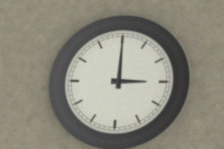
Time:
3h00
